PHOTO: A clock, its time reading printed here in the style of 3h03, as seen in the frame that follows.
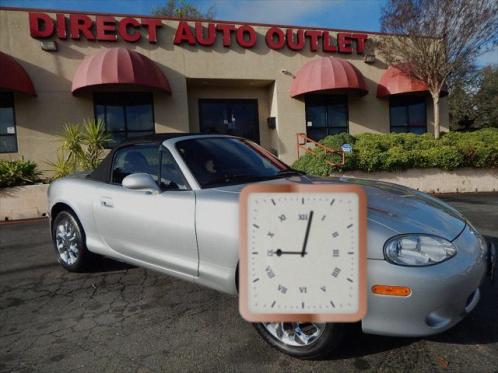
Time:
9h02
